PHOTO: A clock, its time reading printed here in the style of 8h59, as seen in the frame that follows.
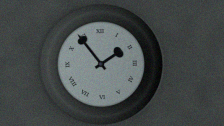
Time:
1h54
